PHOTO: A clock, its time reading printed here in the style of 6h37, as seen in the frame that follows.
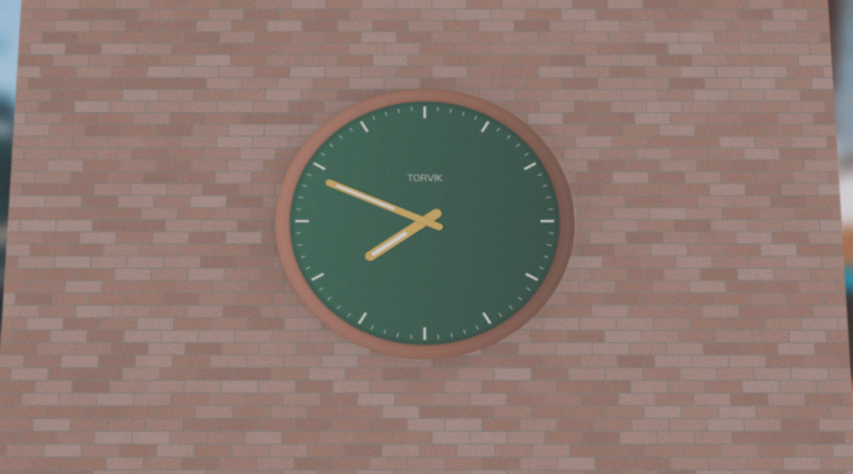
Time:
7h49
